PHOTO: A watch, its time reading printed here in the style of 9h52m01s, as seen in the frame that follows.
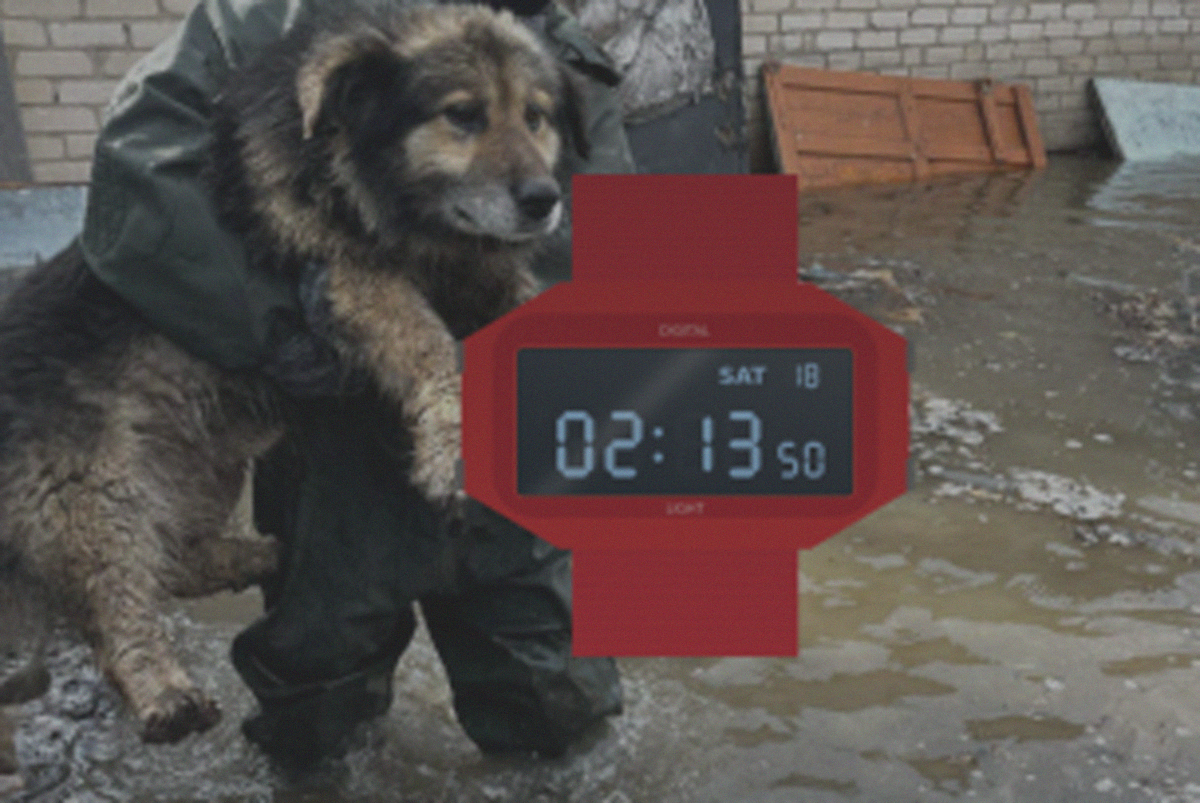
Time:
2h13m50s
